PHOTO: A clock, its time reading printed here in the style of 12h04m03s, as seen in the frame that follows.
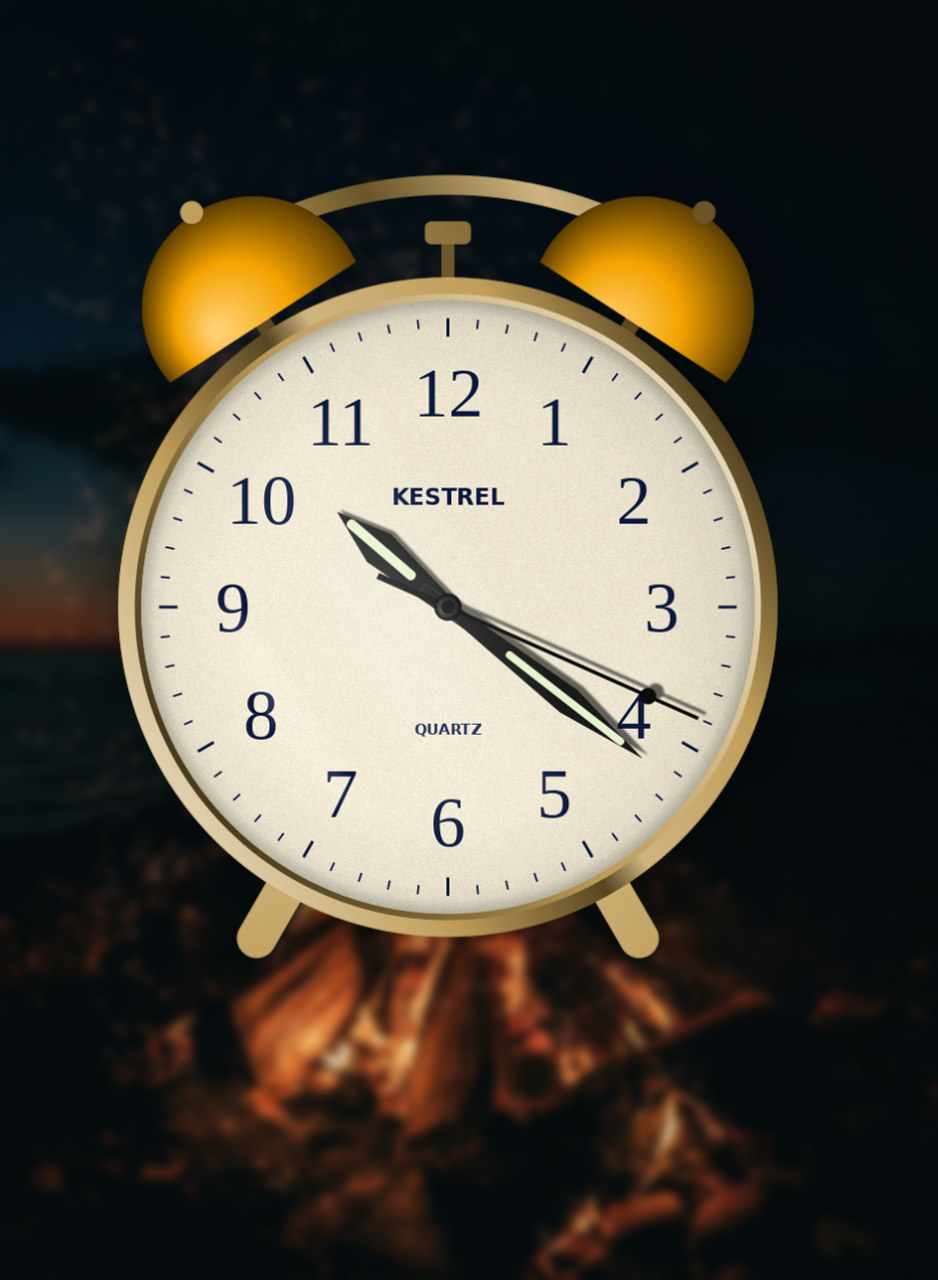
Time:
10h21m19s
